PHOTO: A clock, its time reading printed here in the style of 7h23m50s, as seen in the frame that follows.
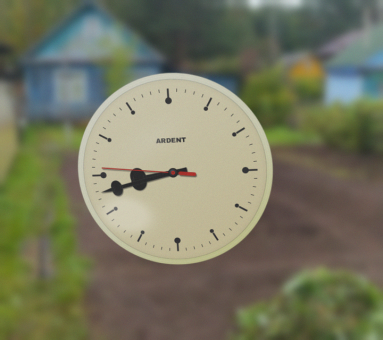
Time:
8h42m46s
